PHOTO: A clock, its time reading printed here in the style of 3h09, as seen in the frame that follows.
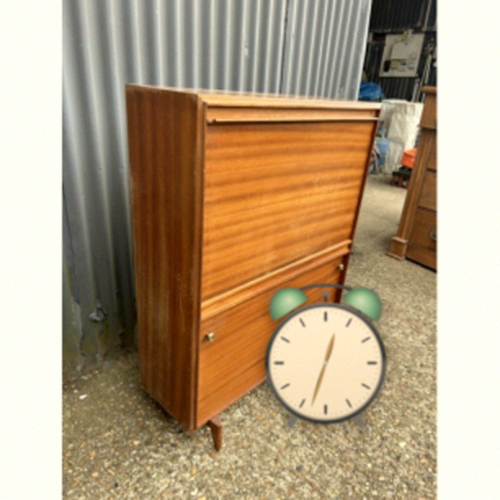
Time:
12h33
